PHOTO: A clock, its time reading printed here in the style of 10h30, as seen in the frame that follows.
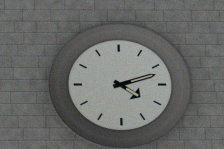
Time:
4h12
